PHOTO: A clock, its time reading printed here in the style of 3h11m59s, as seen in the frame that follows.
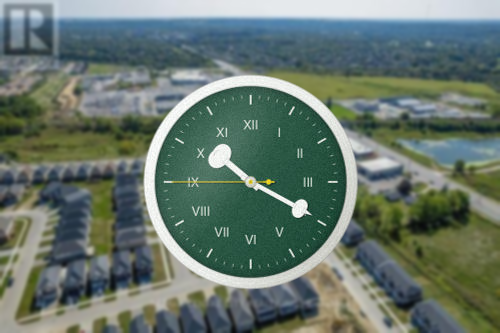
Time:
10h19m45s
